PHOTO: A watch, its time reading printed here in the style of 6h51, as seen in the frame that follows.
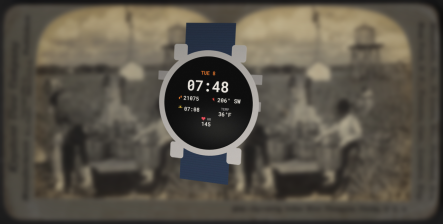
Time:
7h48
